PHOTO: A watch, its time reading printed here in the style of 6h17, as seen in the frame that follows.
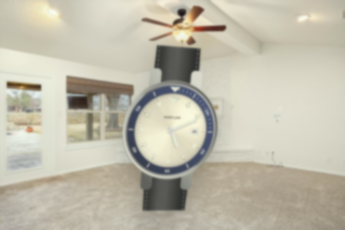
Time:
5h11
